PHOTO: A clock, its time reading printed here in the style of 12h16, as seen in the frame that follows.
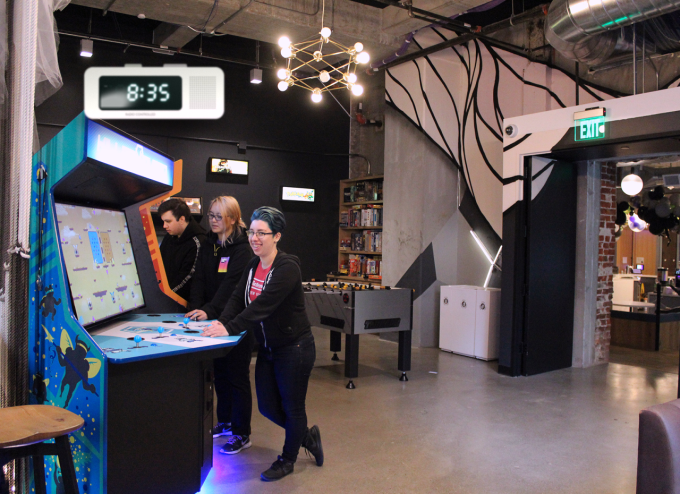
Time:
8h35
